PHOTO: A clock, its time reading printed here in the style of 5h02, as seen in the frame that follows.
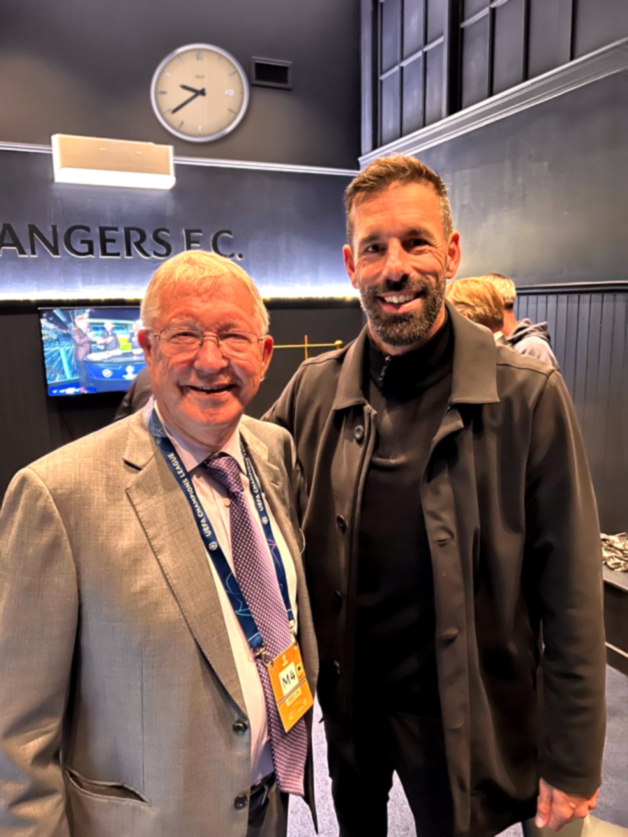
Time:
9h39
